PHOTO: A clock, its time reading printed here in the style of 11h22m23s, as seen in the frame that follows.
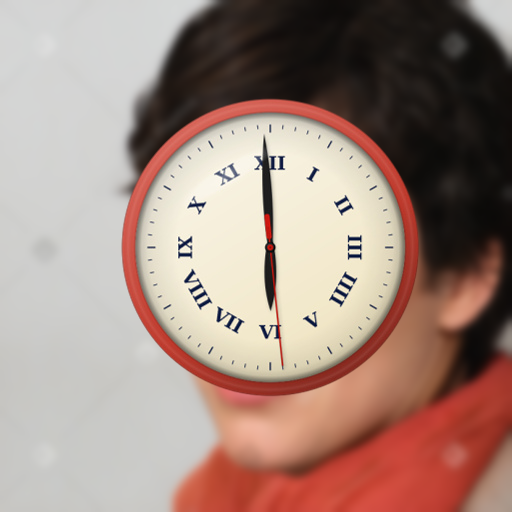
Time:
5h59m29s
